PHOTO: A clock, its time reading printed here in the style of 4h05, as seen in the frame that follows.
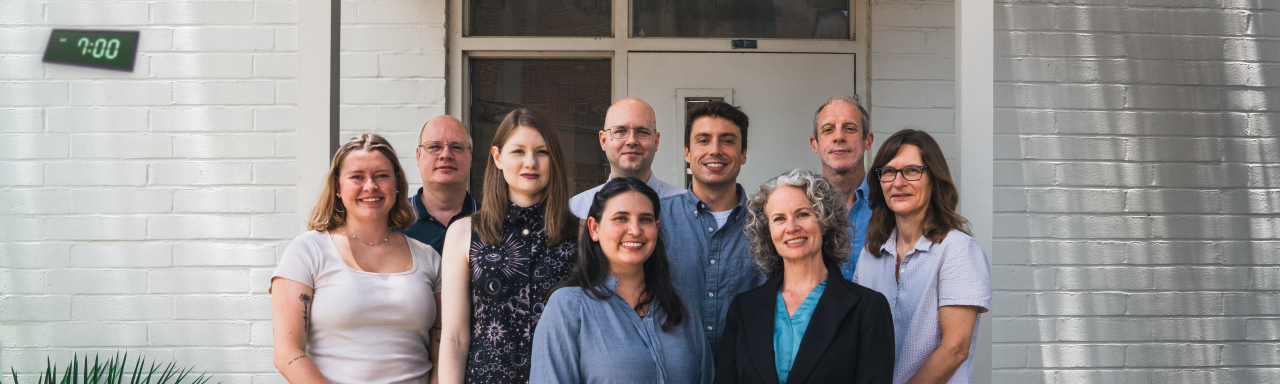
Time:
7h00
